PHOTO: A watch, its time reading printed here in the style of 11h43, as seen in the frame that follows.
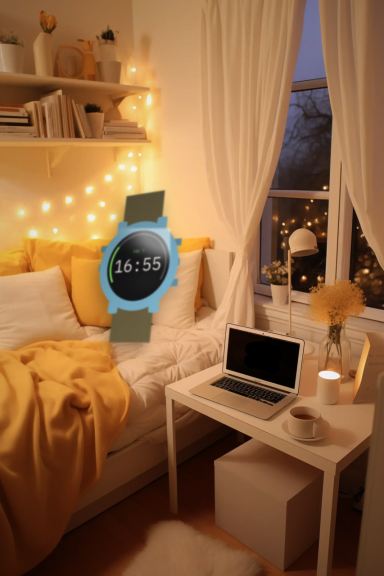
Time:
16h55
